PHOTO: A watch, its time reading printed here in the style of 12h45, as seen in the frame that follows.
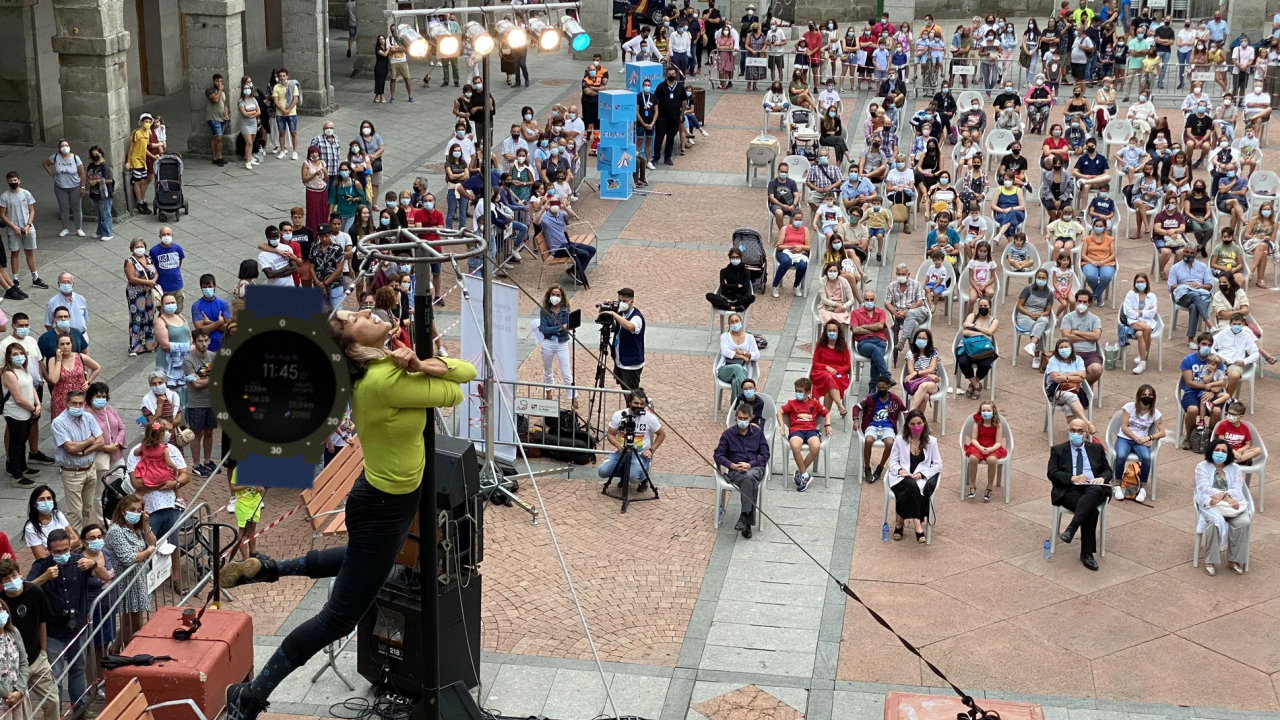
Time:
11h45
